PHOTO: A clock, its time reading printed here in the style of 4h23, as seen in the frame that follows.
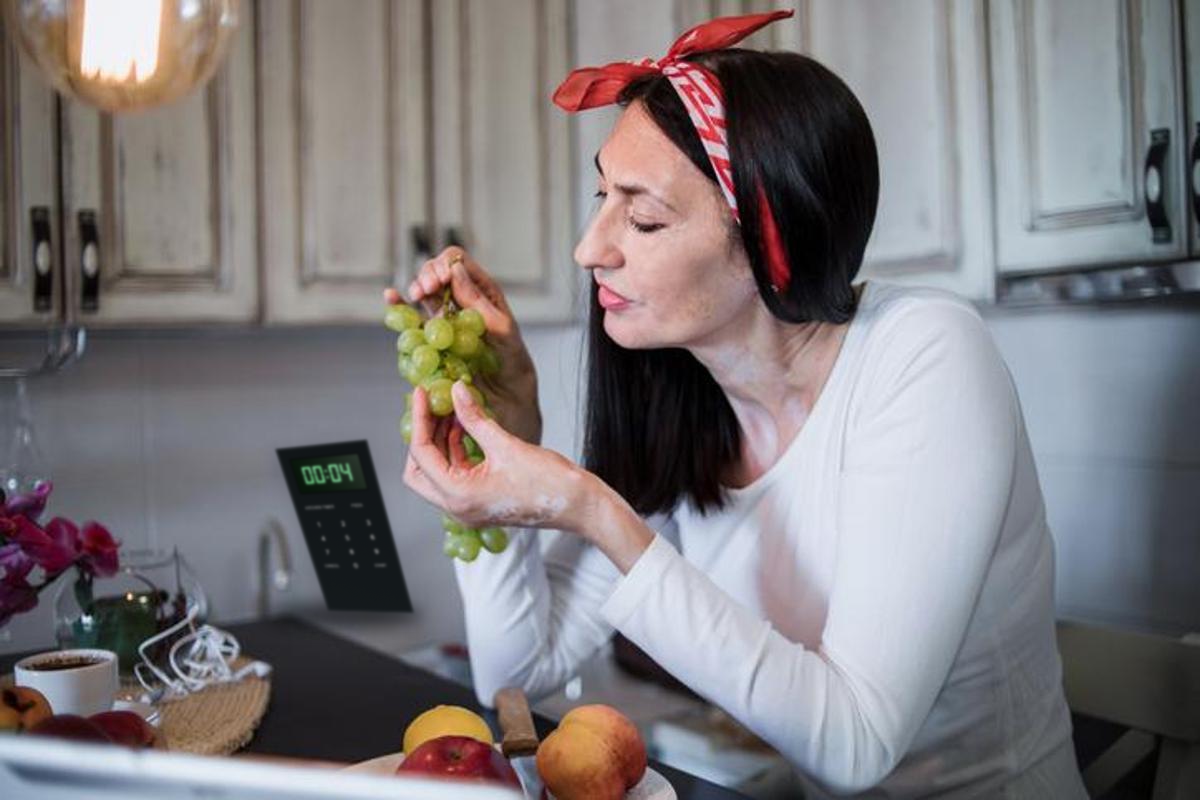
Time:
0h04
